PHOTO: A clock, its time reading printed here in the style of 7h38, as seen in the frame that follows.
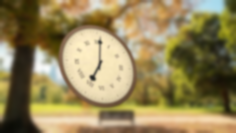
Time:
7h01
